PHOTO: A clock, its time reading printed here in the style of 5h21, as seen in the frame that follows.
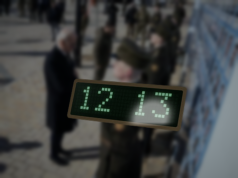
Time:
12h13
